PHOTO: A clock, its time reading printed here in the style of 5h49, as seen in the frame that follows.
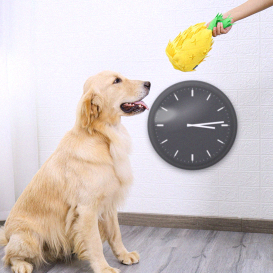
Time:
3h14
